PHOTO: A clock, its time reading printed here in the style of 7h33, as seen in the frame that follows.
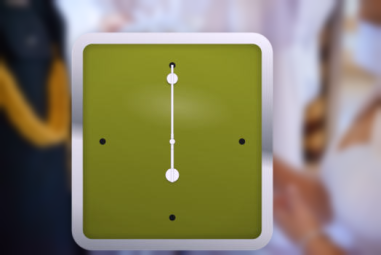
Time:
6h00
